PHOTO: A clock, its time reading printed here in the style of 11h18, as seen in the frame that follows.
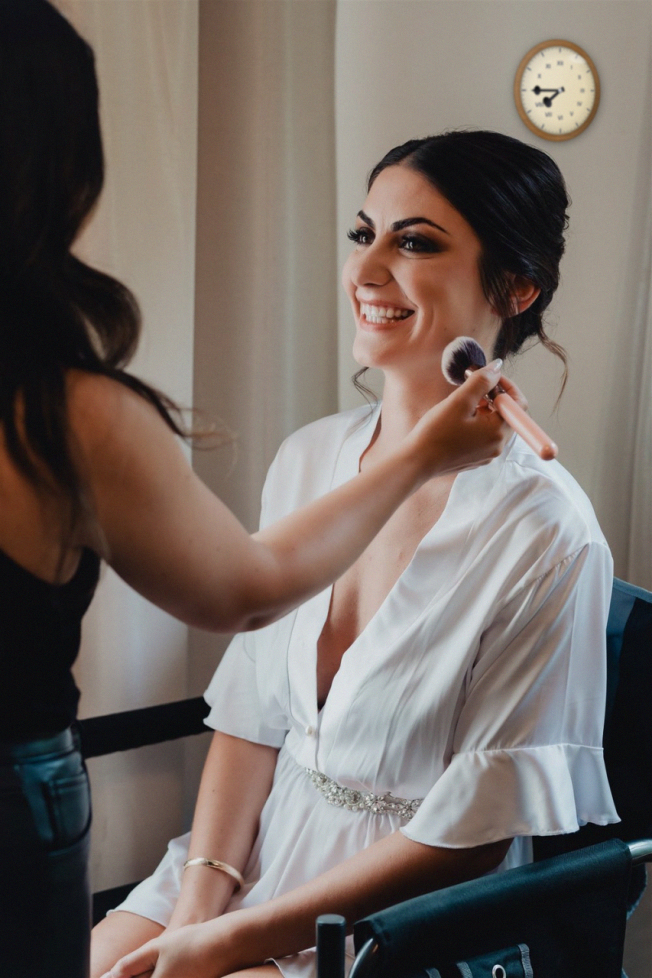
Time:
7h45
